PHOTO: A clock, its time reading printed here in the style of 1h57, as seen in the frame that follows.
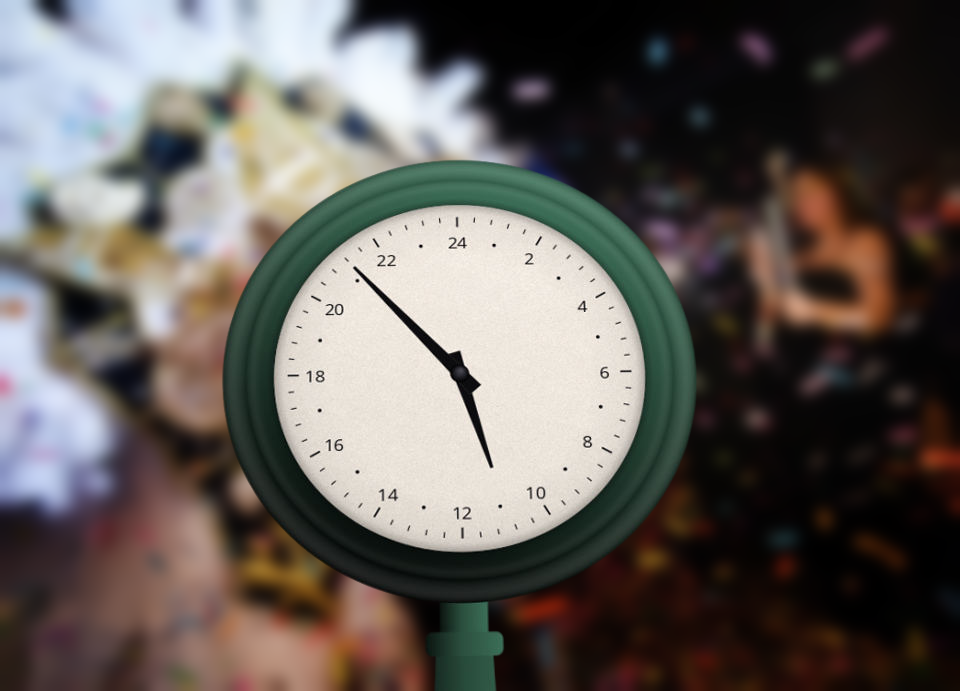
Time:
10h53
